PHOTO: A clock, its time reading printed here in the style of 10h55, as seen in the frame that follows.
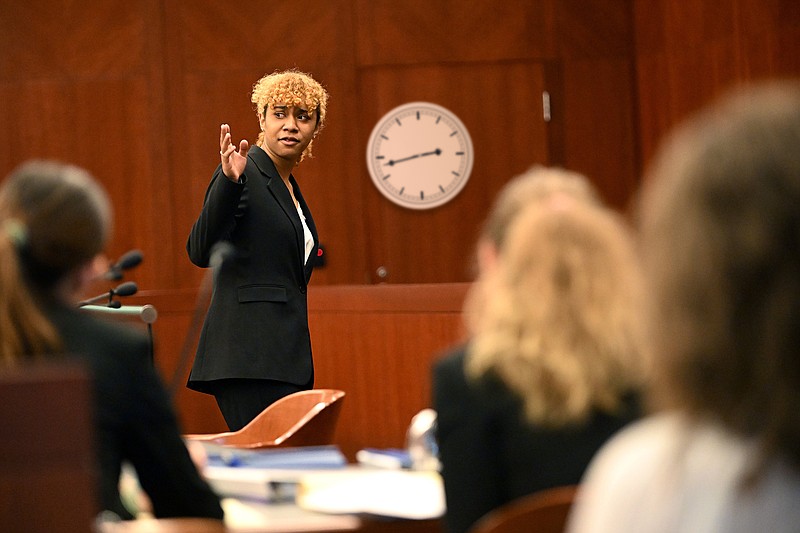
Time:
2h43
